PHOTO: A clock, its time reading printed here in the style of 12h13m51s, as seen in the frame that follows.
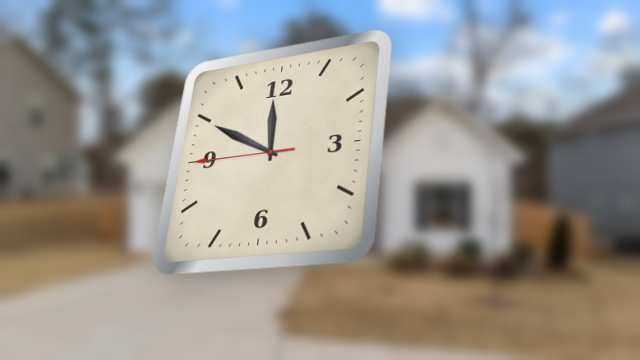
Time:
11h49m45s
